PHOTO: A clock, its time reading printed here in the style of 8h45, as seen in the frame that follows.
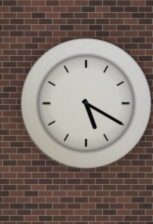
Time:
5h20
